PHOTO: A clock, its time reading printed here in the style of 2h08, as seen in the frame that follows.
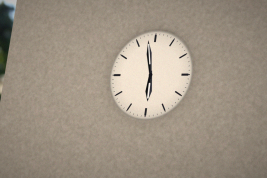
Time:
5h58
